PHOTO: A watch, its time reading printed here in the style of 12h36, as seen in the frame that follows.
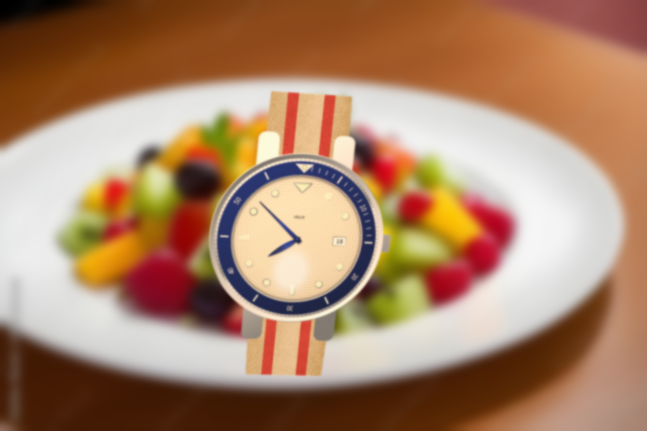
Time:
7h52
